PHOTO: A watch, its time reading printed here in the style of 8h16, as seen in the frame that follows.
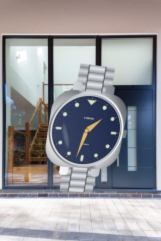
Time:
1h32
